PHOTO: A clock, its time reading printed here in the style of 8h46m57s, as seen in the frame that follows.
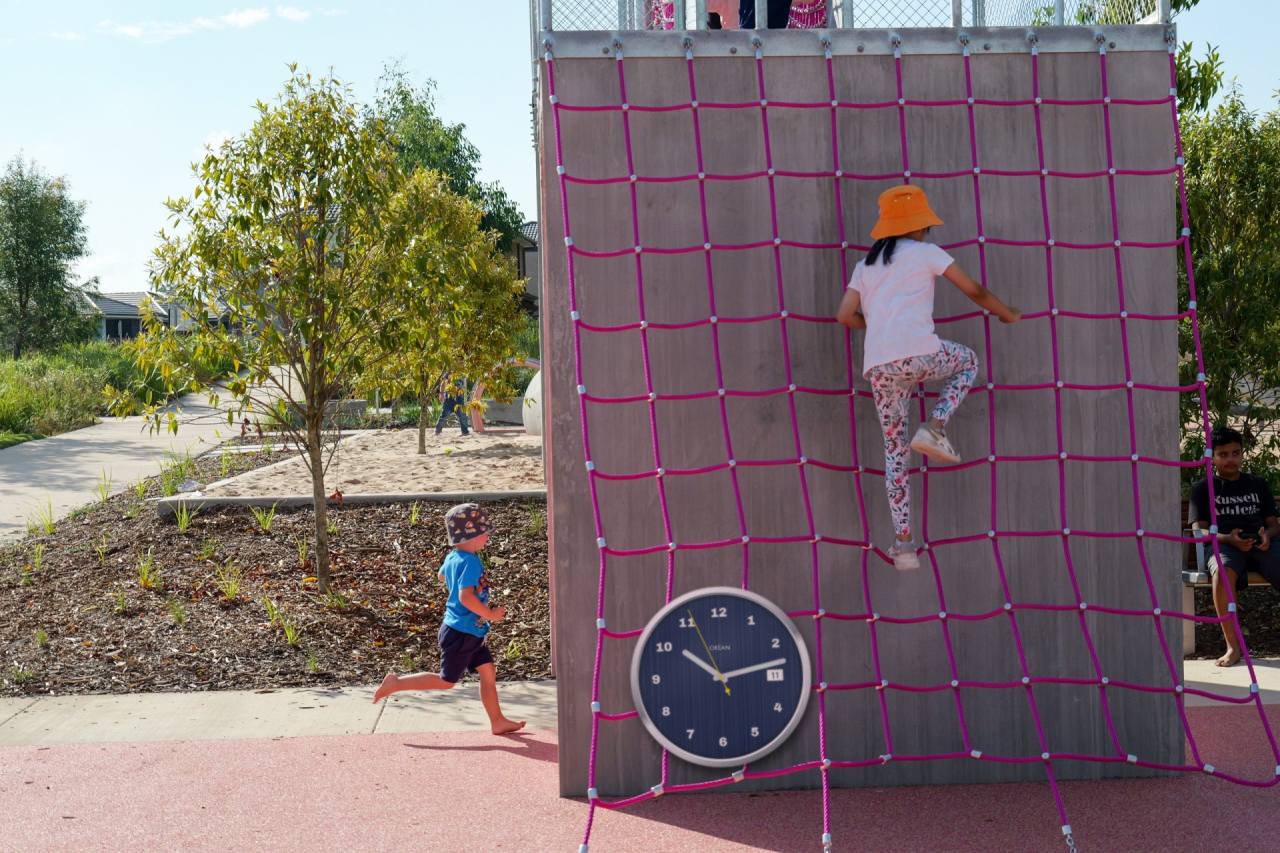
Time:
10h12m56s
